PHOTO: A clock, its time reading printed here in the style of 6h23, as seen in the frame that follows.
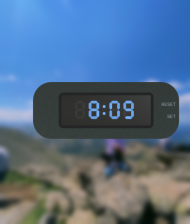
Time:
8h09
